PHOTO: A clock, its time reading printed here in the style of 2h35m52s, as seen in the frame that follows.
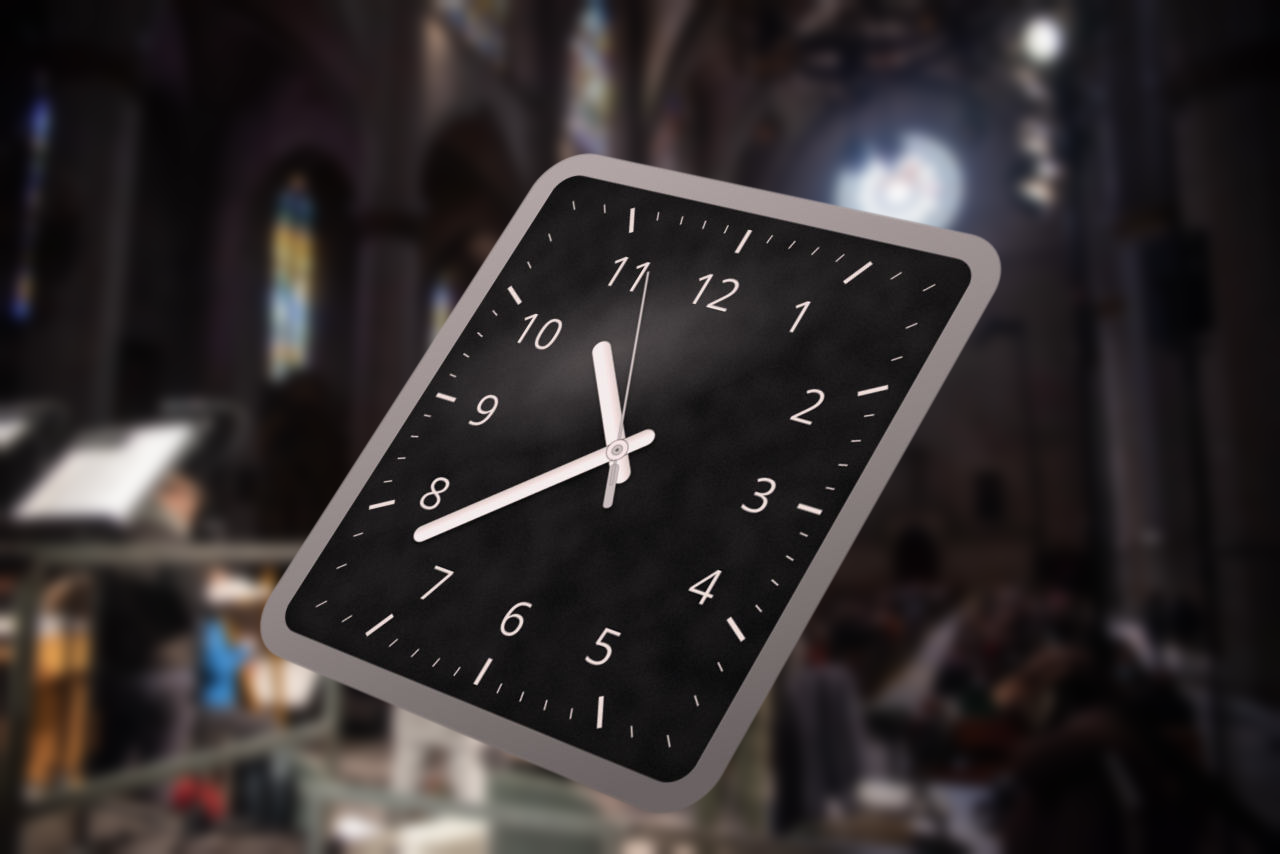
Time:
10h37m56s
